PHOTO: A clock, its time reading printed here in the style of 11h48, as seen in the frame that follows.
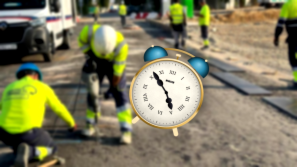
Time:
4h52
